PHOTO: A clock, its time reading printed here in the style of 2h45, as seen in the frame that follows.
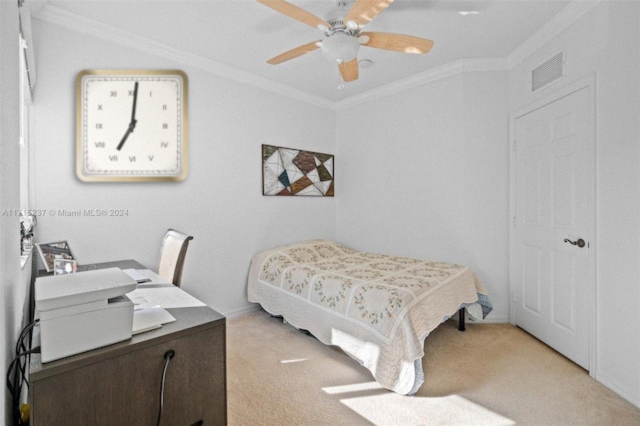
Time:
7h01
